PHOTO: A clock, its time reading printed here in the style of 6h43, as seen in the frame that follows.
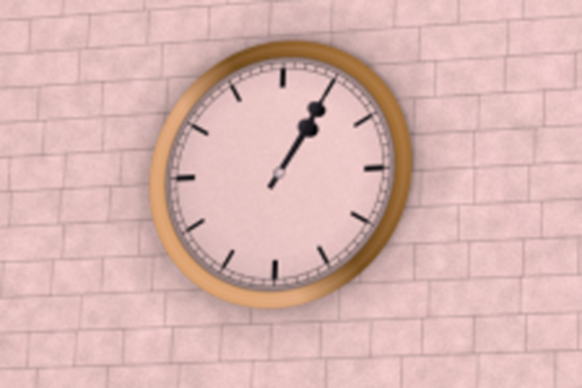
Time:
1h05
